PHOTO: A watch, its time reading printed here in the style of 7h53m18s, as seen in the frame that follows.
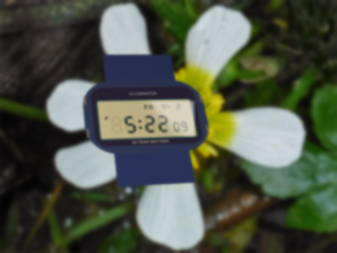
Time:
5h22m09s
